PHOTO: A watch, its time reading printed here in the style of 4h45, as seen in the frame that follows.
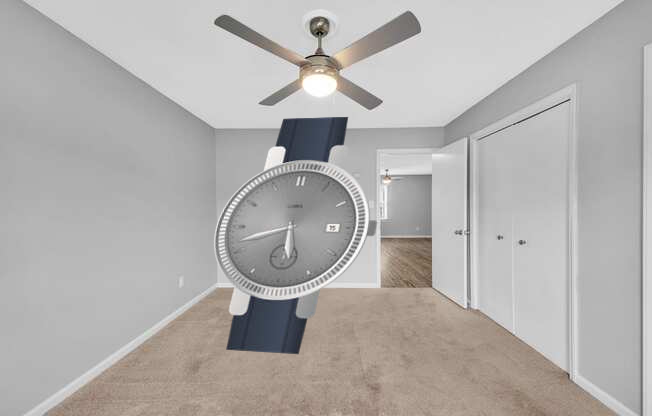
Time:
5h42
